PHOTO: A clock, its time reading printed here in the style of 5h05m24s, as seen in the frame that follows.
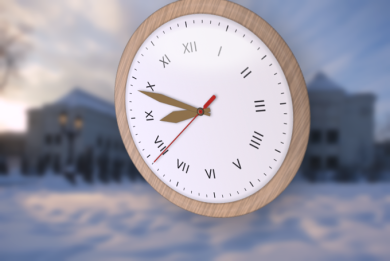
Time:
8h48m39s
